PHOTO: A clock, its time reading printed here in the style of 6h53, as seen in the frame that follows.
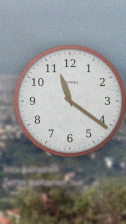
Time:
11h21
